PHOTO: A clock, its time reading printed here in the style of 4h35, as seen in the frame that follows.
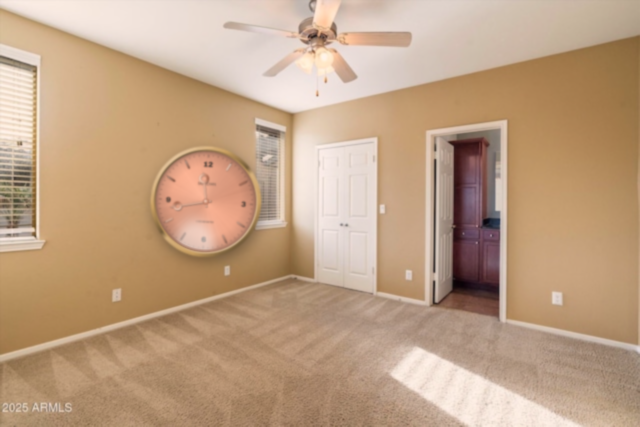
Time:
11h43
